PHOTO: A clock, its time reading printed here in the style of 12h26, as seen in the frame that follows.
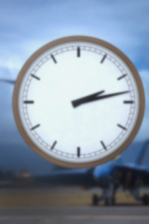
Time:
2h13
